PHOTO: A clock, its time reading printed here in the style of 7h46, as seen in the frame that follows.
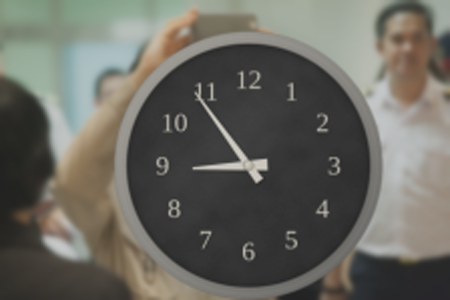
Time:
8h54
